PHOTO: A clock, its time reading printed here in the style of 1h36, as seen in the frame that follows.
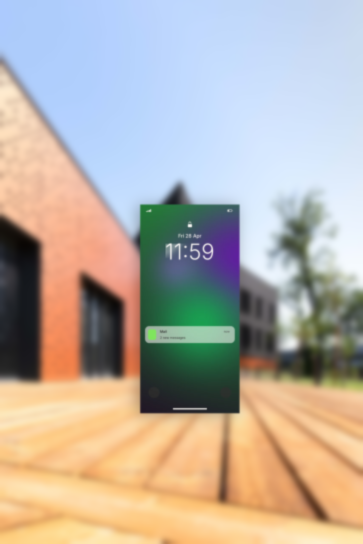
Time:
11h59
